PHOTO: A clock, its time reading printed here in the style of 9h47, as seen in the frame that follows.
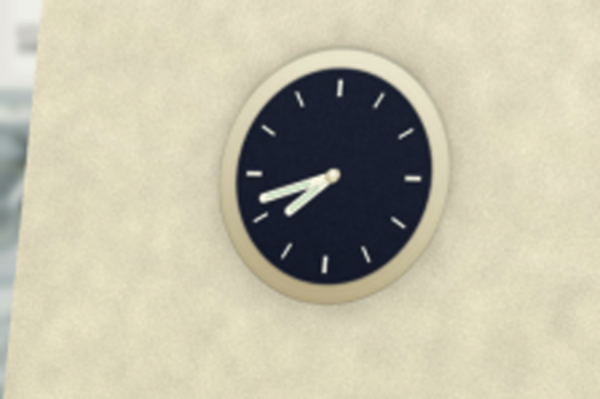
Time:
7h42
